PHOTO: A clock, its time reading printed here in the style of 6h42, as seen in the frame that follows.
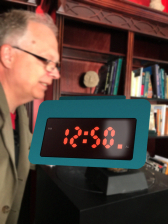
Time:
12h50
